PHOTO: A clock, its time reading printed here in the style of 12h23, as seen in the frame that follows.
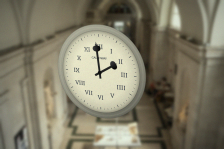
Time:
1h59
